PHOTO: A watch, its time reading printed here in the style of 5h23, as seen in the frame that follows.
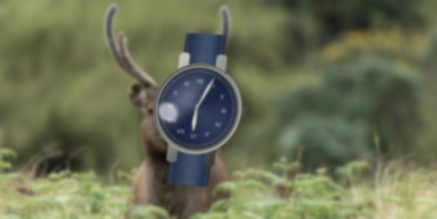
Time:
6h04
